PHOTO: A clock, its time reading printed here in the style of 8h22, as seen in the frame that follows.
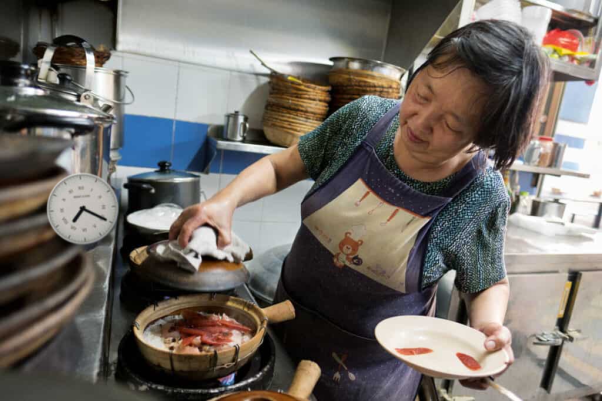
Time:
7h20
